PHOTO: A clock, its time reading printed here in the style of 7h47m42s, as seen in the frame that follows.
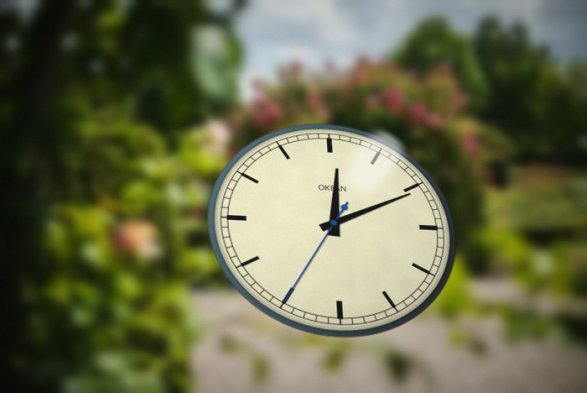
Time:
12h10m35s
